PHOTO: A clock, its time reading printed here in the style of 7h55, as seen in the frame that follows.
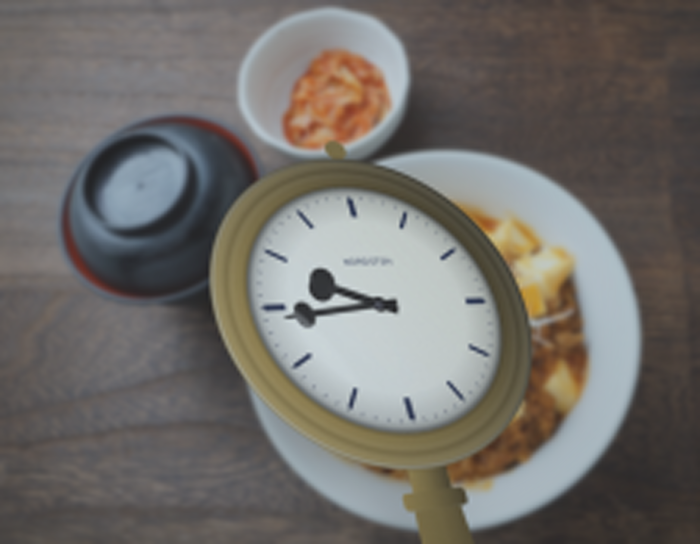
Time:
9h44
